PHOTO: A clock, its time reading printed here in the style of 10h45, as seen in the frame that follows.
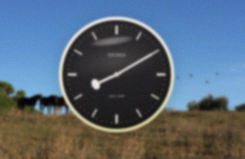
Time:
8h10
